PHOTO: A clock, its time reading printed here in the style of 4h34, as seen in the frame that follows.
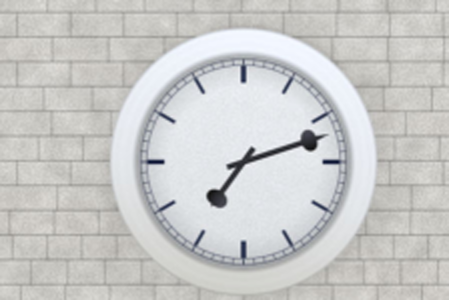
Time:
7h12
